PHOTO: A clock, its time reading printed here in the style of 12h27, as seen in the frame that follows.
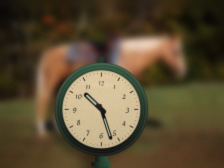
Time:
10h27
